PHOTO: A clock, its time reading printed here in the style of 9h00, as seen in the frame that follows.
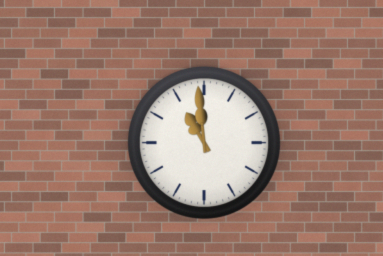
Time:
10h59
